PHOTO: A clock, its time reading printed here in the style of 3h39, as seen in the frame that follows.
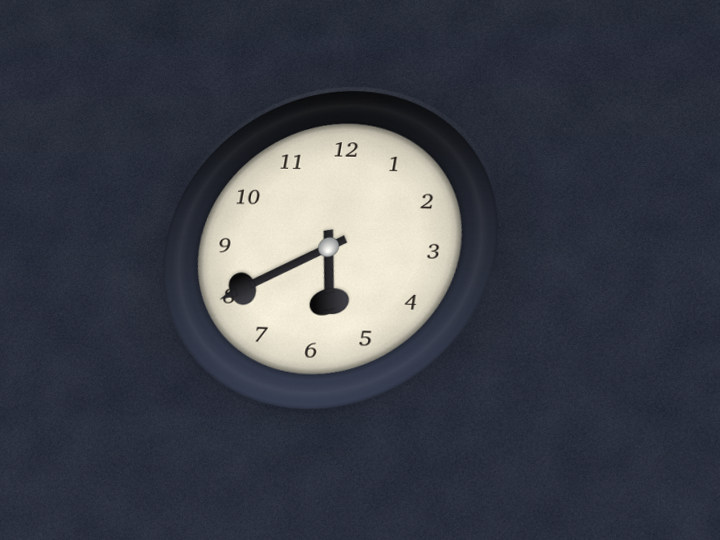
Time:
5h40
